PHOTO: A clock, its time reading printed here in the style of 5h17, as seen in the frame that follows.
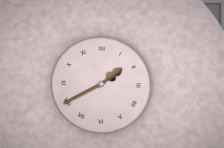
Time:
1h40
